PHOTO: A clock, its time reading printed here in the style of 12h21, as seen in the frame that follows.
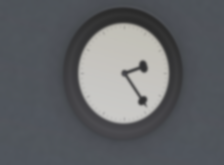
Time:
2h24
